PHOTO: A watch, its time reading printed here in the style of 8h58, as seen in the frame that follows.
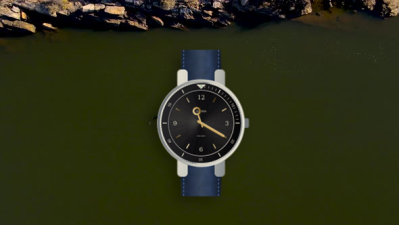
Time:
11h20
